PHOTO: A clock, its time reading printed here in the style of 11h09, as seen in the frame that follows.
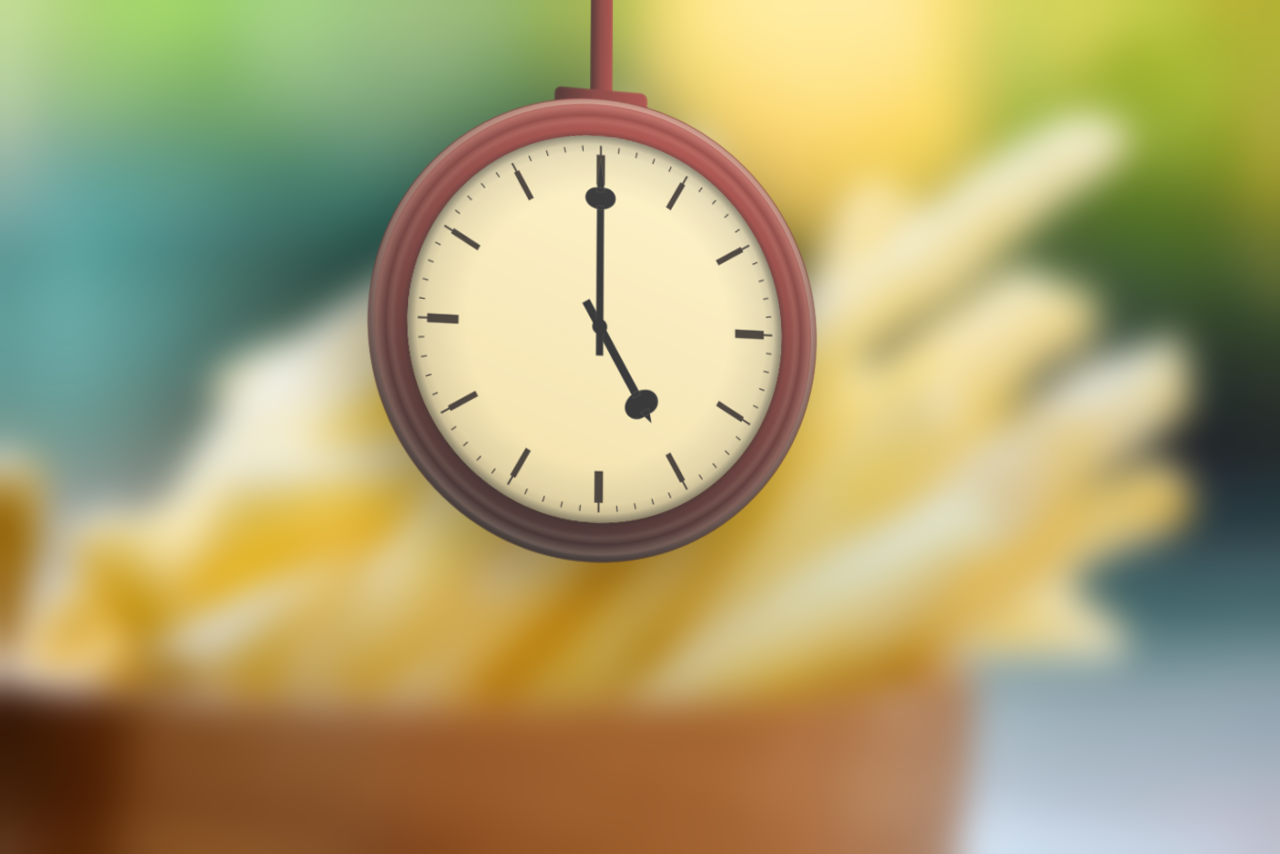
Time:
5h00
